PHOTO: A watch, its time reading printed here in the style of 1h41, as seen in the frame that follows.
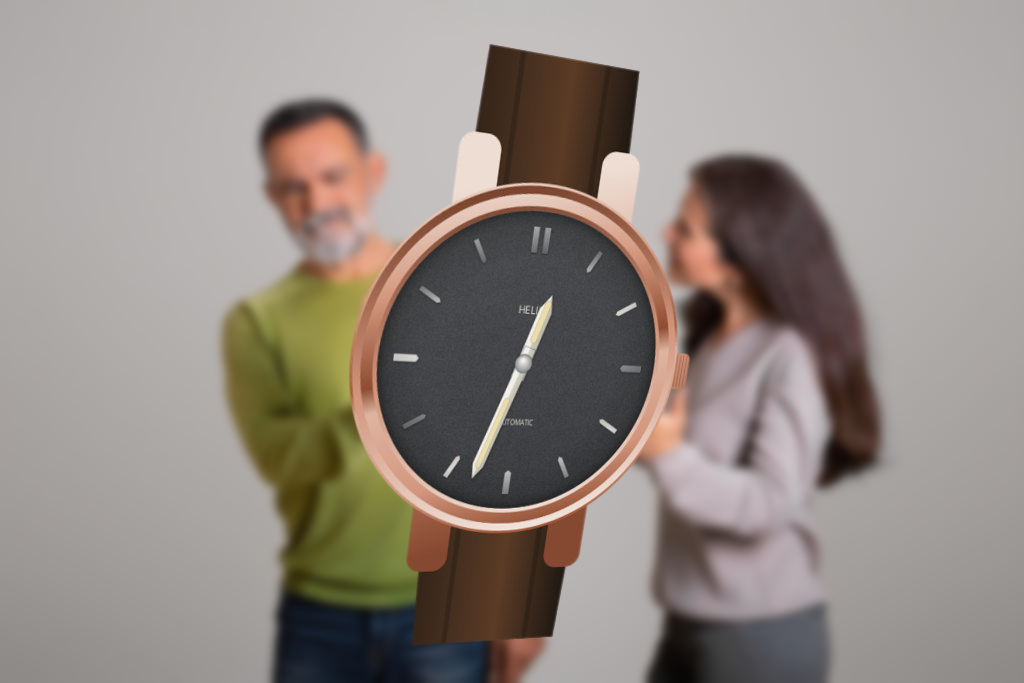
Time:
12h33
